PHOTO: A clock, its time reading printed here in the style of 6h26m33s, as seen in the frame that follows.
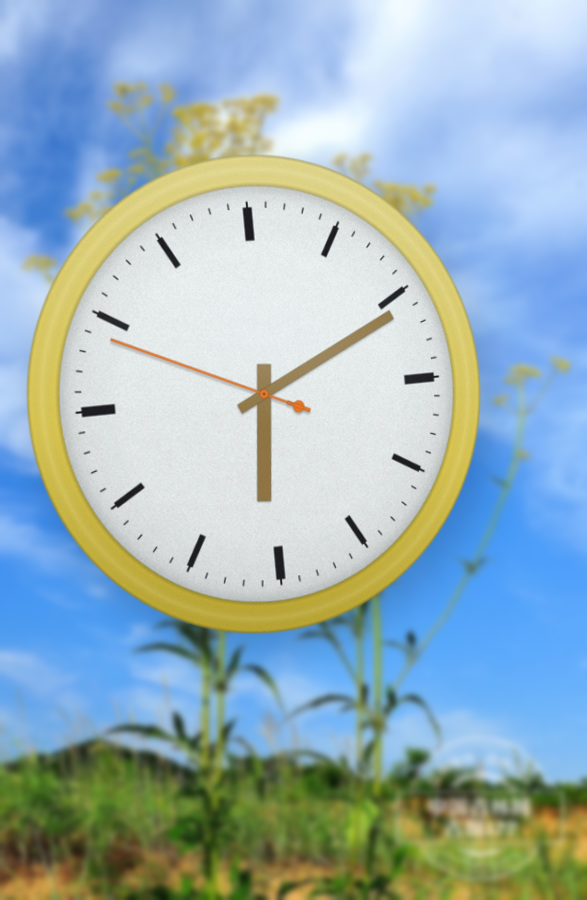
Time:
6h10m49s
